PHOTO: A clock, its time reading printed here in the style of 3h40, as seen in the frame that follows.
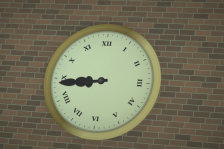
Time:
8h44
